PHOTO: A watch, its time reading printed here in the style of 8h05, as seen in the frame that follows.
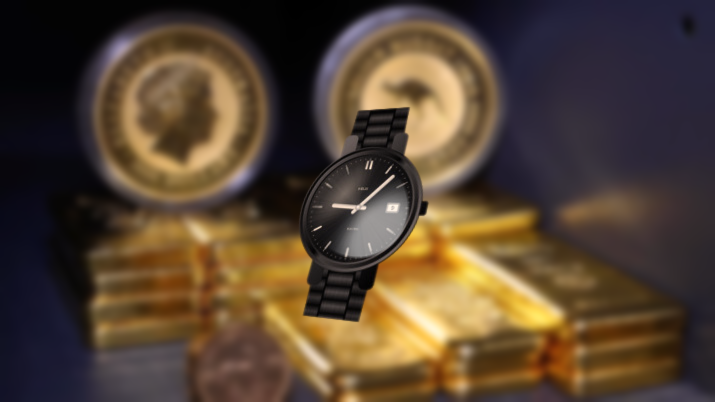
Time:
9h07
